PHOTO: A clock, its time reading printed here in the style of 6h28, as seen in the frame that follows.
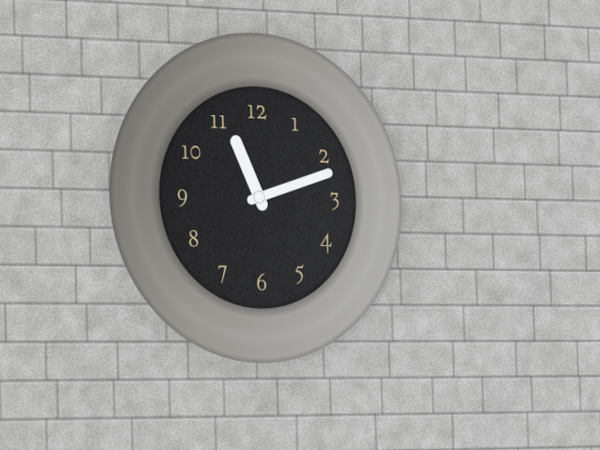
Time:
11h12
